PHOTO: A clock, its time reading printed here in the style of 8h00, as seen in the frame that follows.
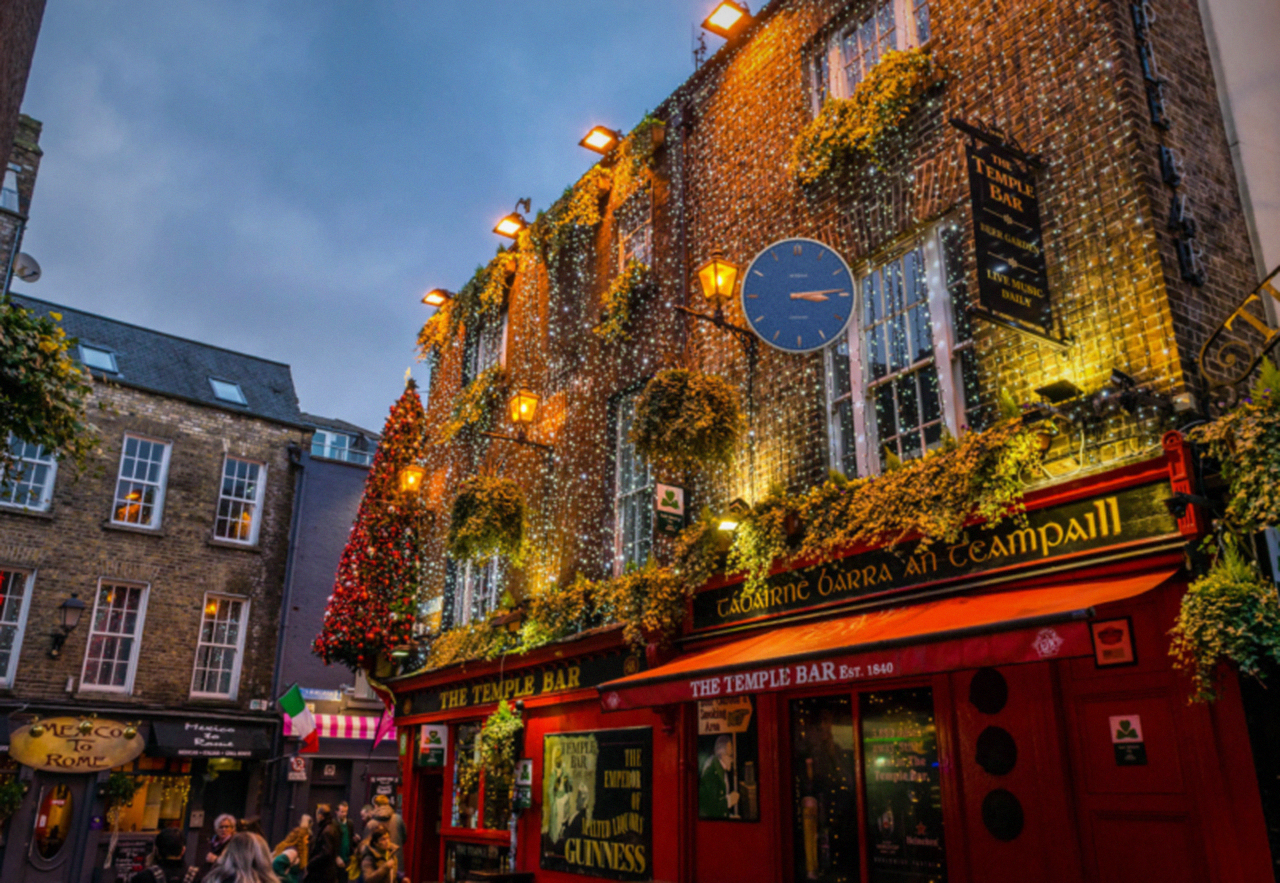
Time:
3h14
